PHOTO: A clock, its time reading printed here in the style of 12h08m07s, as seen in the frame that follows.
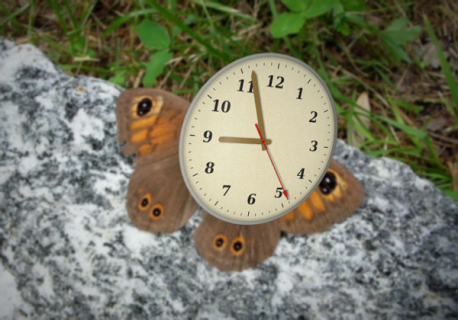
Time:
8h56m24s
